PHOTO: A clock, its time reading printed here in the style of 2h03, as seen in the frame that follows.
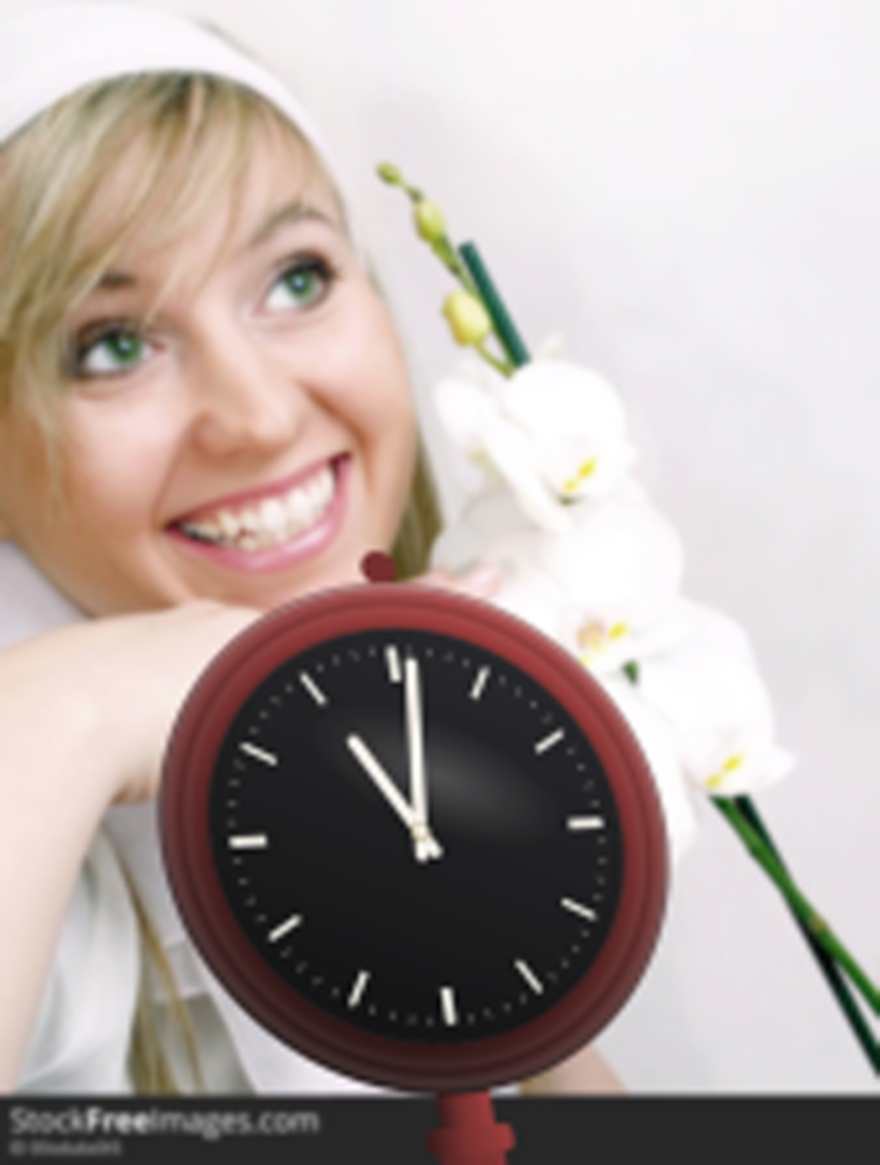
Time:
11h01
